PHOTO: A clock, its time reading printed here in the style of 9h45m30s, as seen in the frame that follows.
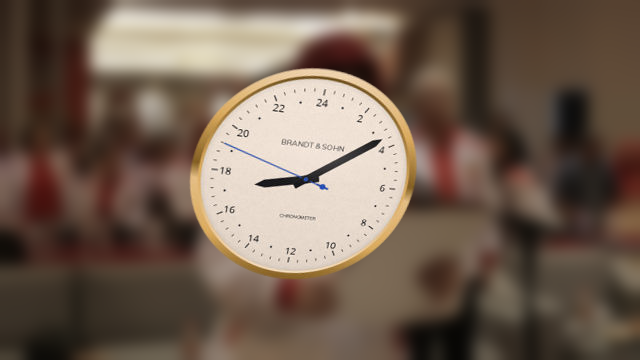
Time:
17h08m48s
